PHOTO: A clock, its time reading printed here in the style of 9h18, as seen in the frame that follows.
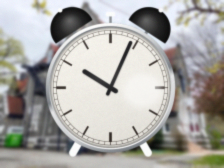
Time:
10h04
